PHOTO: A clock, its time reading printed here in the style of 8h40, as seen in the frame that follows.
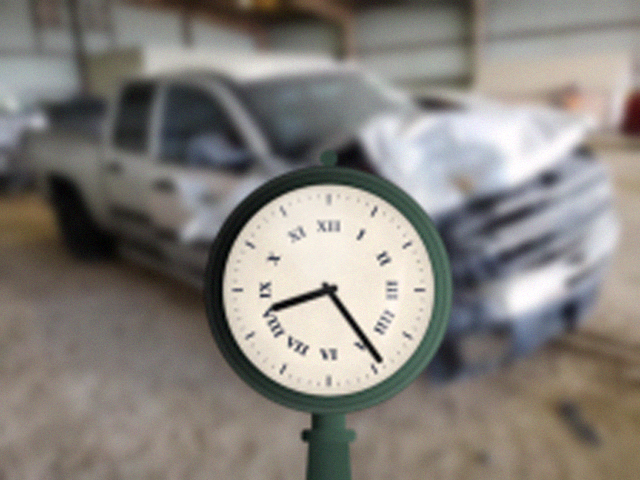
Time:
8h24
